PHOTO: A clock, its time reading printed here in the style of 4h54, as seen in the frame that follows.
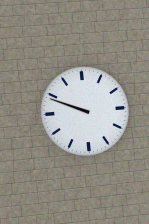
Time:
9h49
